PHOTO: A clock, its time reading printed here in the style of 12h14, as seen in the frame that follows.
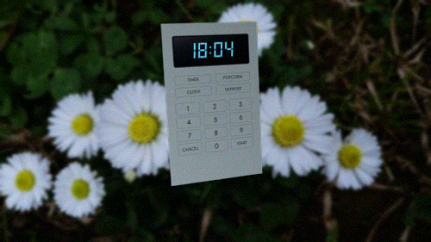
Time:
18h04
